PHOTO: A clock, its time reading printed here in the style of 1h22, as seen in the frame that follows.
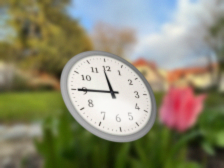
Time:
11h45
